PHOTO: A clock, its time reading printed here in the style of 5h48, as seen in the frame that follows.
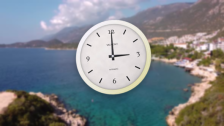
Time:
3h00
